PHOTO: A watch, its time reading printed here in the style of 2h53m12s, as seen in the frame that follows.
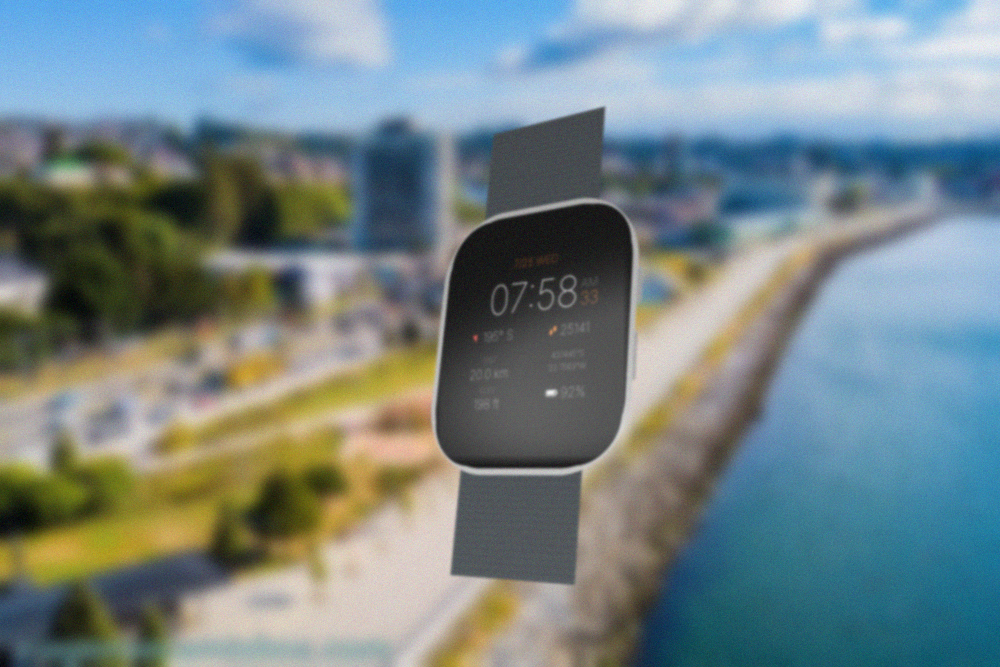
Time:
7h58m33s
